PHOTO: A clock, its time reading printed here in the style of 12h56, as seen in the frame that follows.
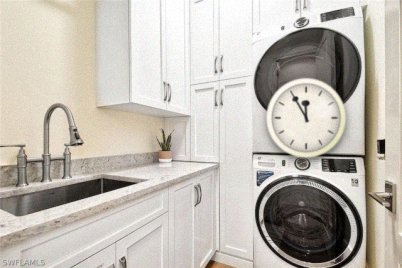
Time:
11h55
